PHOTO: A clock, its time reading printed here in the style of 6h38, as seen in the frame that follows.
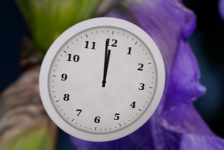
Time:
11h59
